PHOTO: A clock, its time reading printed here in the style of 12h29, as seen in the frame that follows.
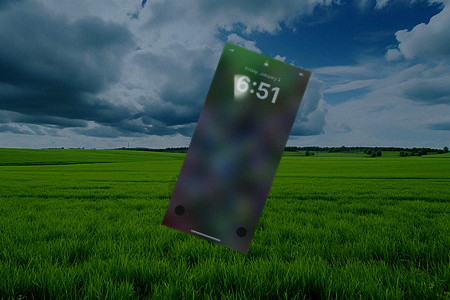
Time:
6h51
